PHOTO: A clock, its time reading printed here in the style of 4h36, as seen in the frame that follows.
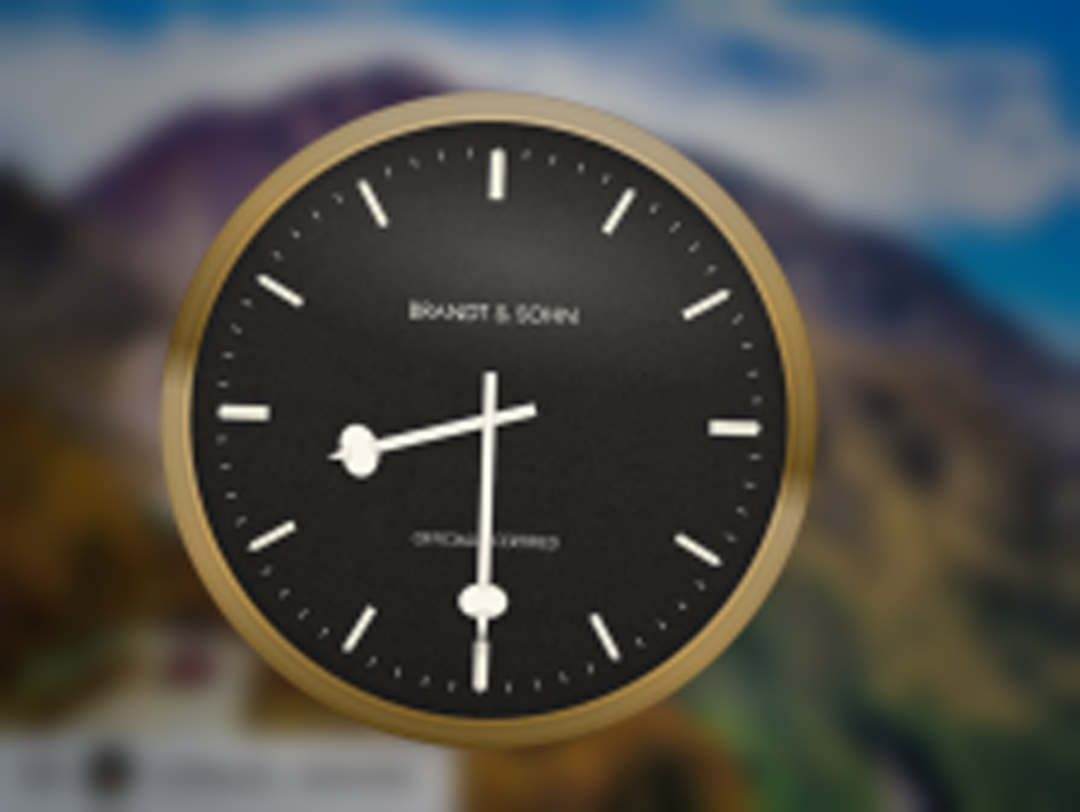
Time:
8h30
